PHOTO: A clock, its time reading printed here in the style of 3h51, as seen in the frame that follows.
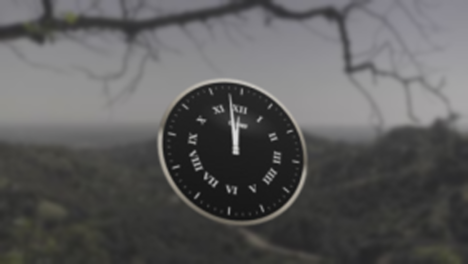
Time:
11h58
